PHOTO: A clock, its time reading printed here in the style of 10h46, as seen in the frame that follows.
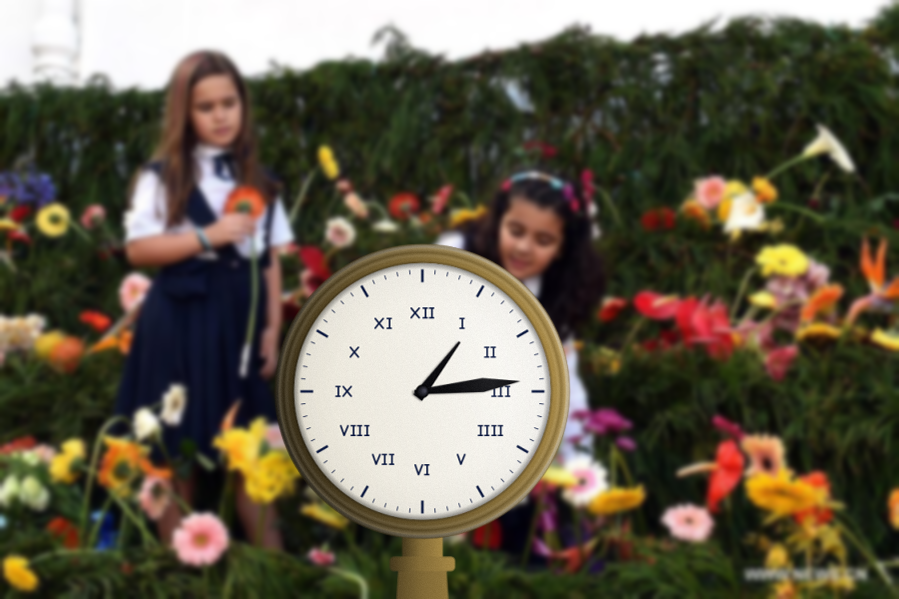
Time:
1h14
